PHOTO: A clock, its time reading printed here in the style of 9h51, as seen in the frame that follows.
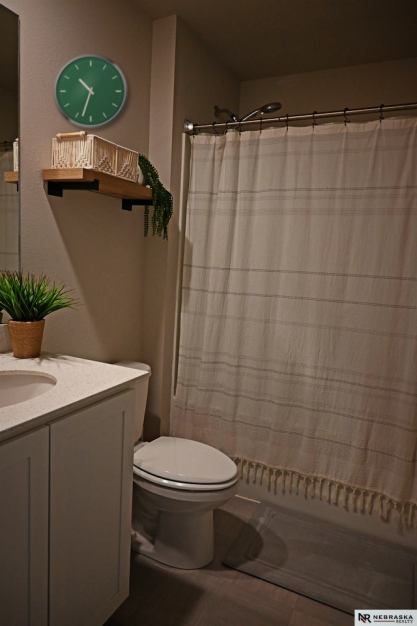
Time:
10h33
